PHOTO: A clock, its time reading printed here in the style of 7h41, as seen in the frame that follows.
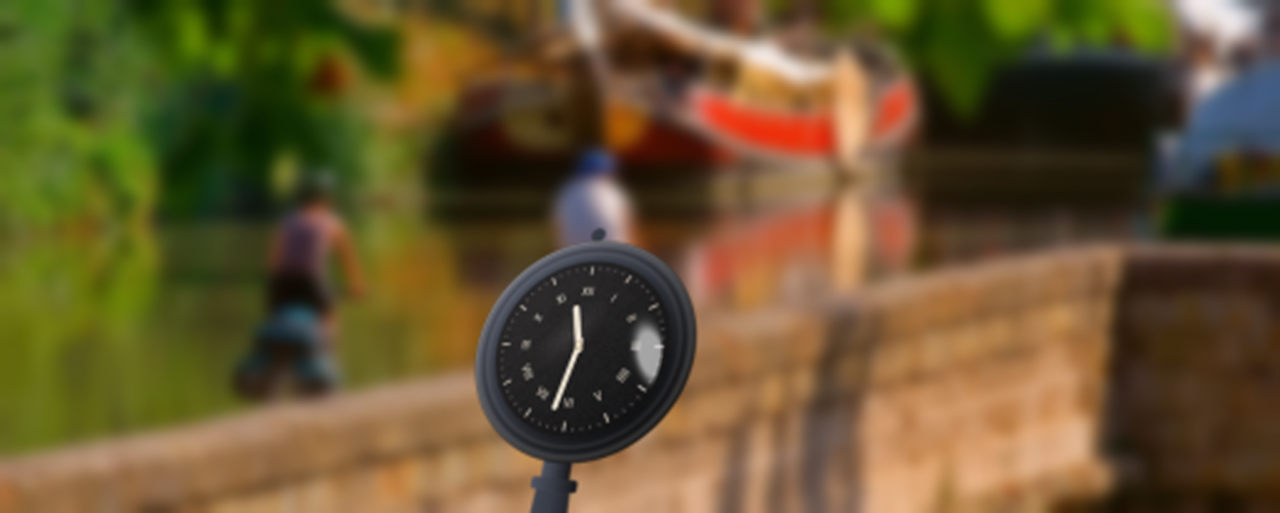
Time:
11h32
